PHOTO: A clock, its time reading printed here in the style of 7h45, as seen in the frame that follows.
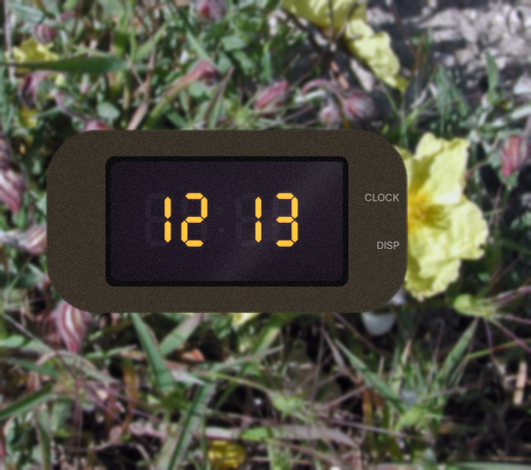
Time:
12h13
